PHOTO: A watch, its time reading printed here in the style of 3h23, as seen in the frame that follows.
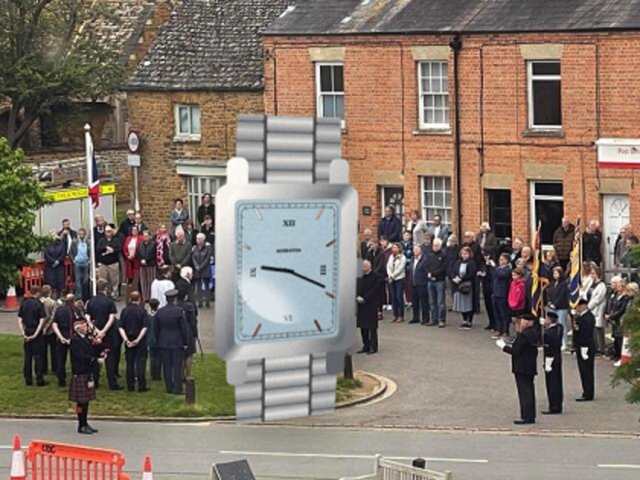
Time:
9h19
